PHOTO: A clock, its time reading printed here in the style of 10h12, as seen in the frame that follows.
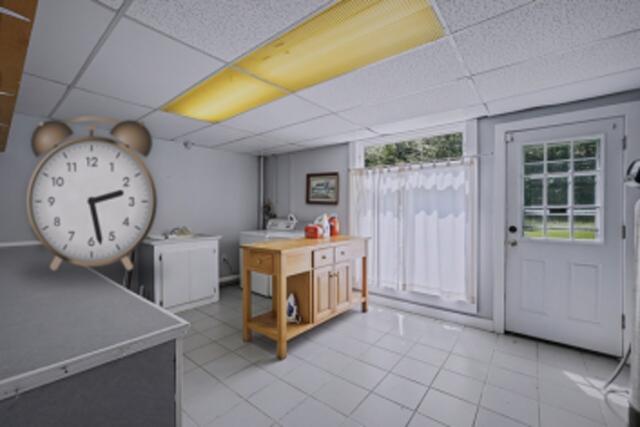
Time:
2h28
